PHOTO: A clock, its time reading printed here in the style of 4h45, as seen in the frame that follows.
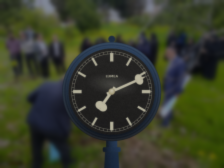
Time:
7h11
